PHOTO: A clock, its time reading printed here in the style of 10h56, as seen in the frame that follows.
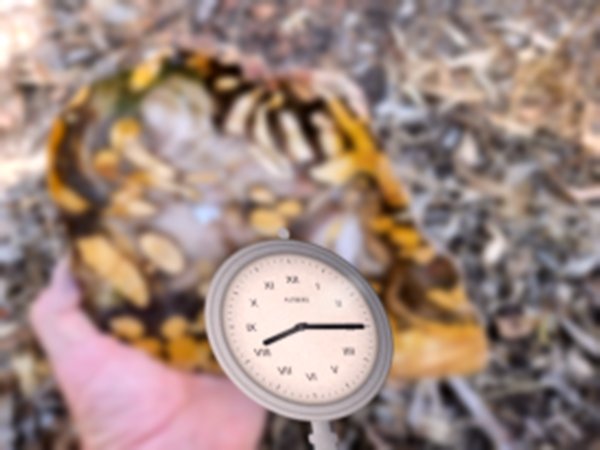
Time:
8h15
